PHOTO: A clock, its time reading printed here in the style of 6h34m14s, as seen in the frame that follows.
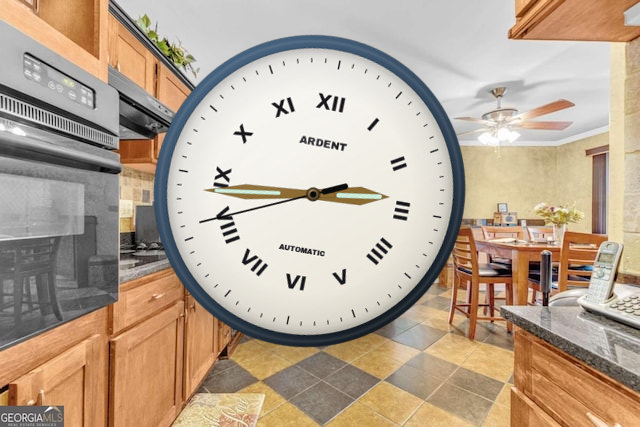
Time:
2h43m41s
